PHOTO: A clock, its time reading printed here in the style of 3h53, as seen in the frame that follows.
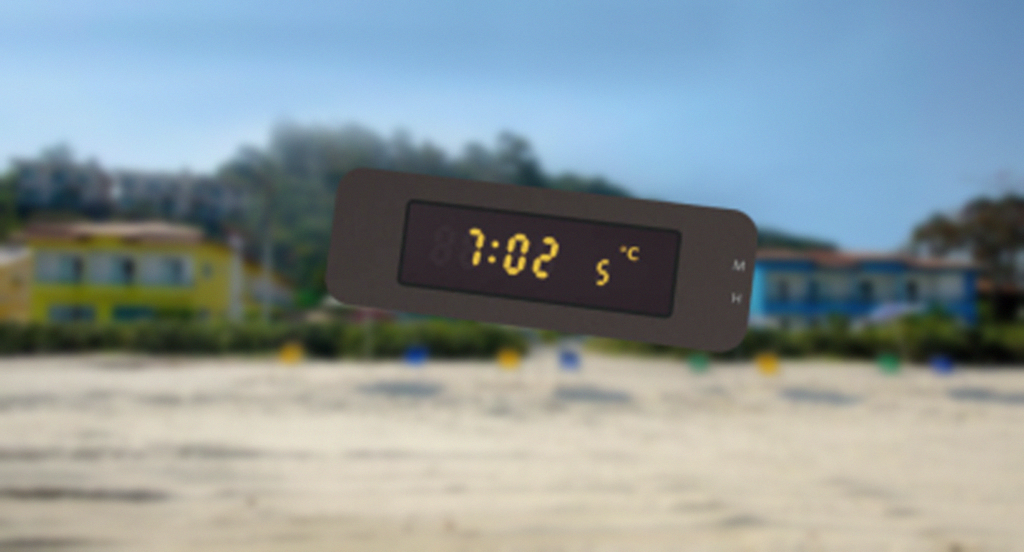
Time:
7h02
